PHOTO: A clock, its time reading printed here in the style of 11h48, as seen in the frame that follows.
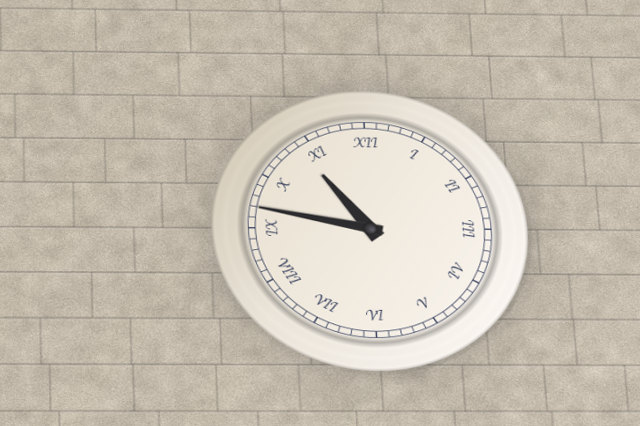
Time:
10h47
